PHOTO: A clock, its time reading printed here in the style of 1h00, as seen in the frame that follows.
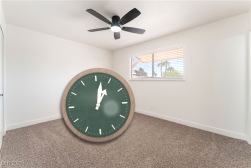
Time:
1h02
